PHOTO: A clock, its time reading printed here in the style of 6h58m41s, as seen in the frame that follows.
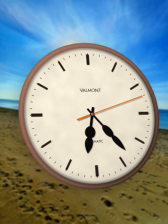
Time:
6h23m12s
